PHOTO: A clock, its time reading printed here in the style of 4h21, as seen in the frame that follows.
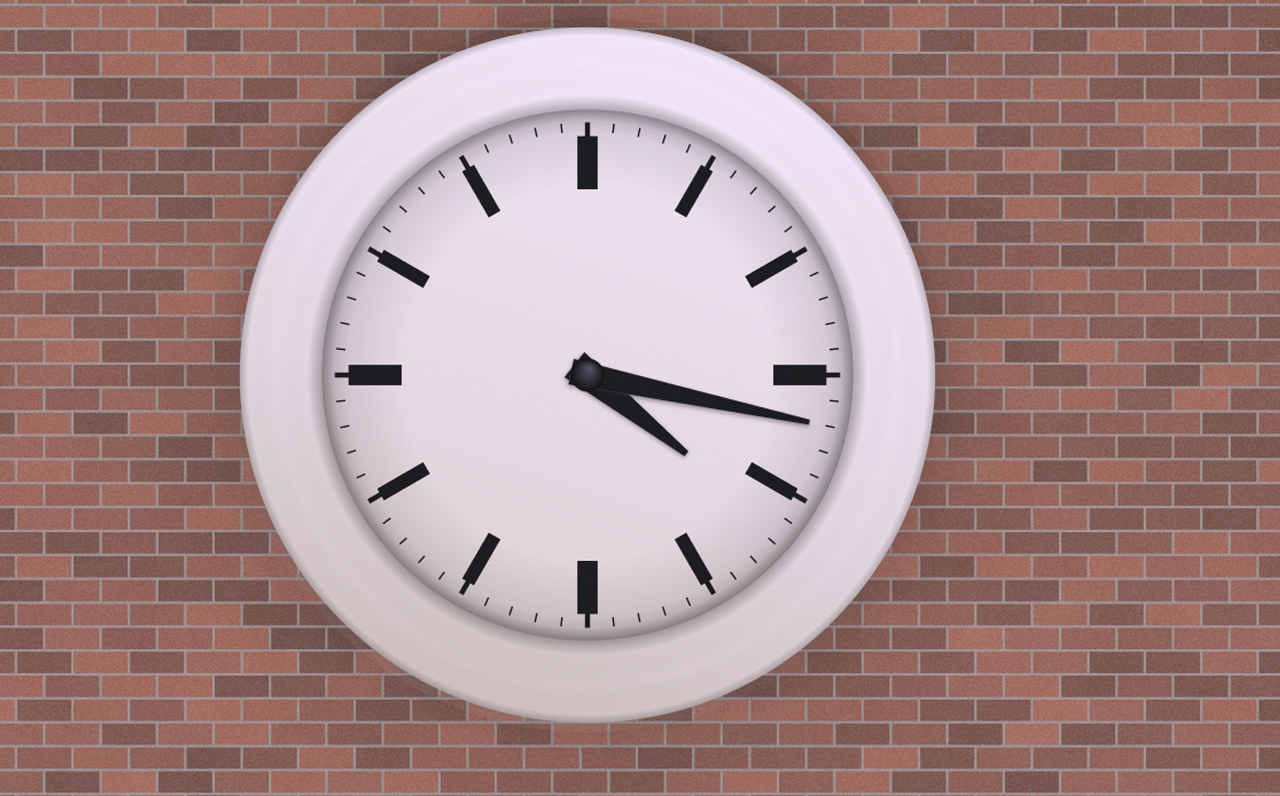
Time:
4h17
